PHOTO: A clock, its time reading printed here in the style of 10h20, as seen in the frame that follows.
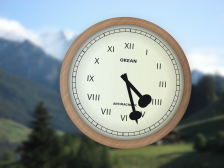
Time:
4h27
